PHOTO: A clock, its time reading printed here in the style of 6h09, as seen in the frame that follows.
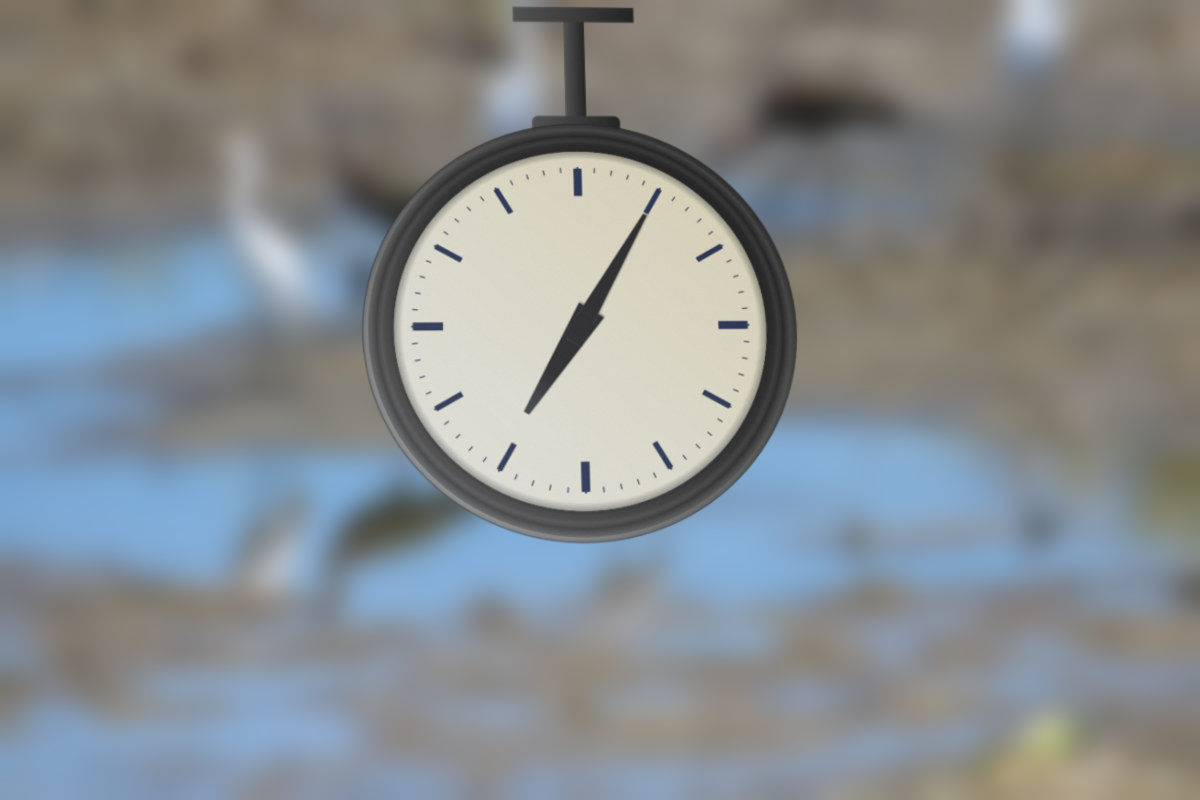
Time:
7h05
